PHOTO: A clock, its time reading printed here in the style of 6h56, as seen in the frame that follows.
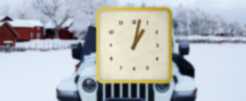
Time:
1h02
